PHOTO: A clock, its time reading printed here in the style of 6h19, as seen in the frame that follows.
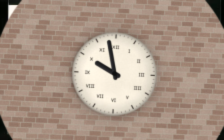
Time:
9h58
